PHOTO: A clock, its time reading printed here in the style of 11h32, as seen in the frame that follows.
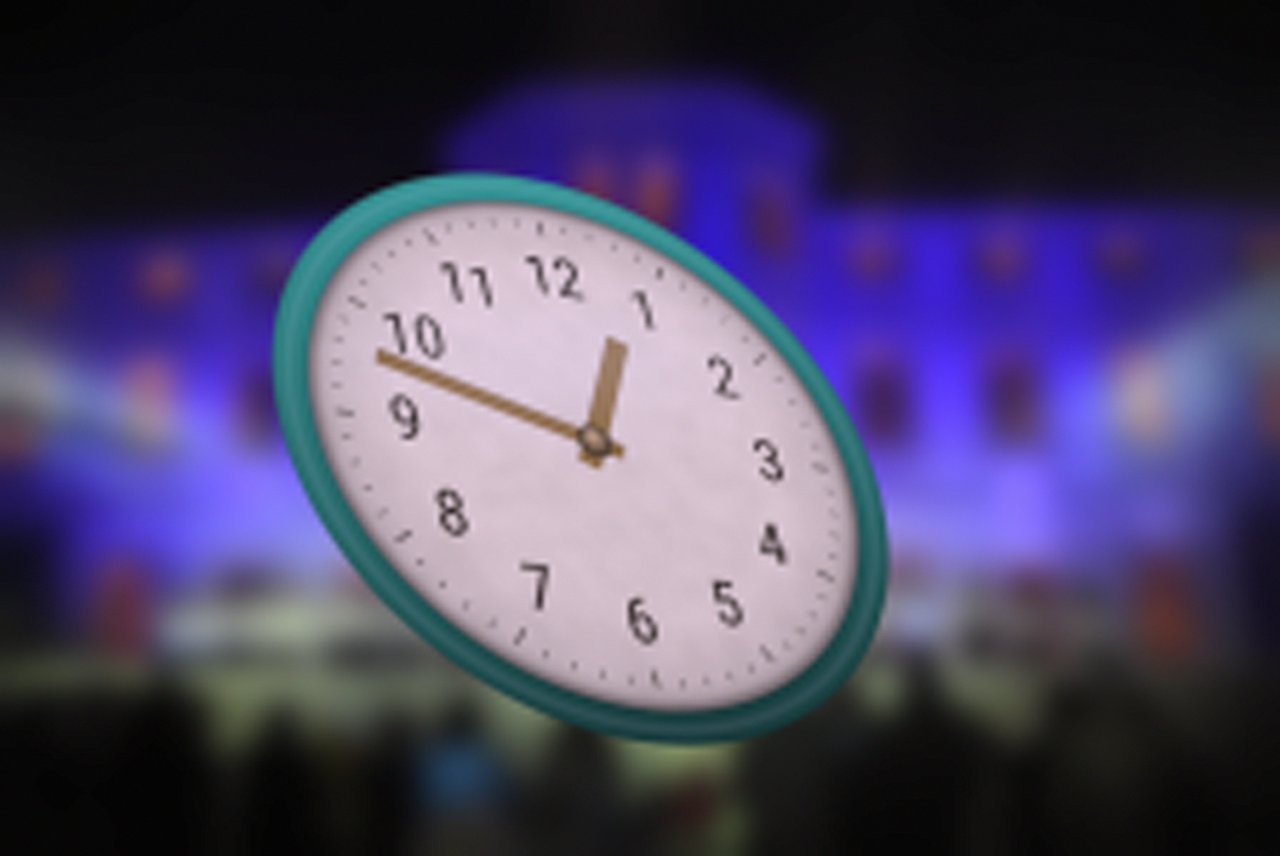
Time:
12h48
